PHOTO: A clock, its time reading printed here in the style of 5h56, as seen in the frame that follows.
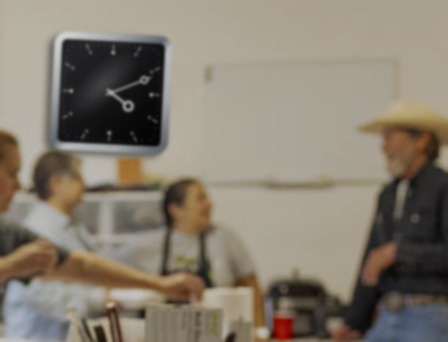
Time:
4h11
